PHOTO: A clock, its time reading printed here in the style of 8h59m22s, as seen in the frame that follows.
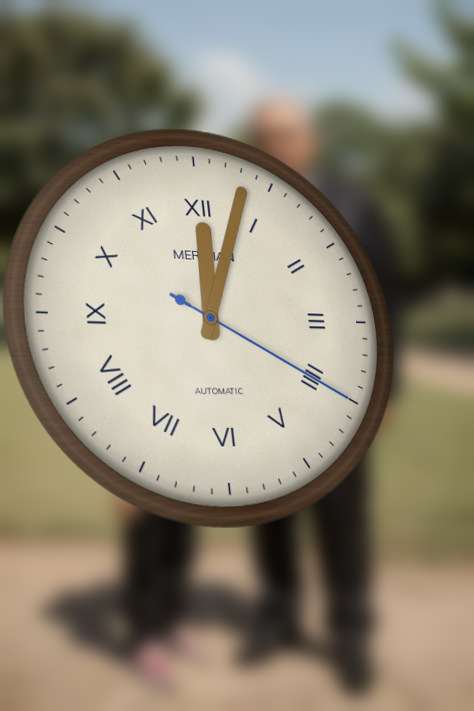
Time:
12h03m20s
